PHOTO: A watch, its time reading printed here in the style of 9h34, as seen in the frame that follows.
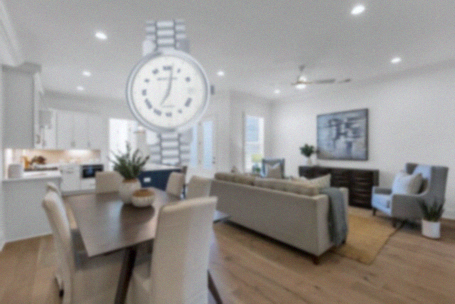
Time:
7h02
